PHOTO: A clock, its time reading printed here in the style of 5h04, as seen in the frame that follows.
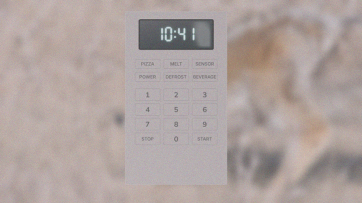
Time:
10h41
